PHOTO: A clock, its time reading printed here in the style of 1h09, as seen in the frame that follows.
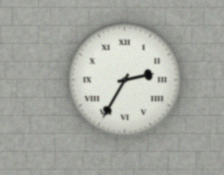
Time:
2h35
